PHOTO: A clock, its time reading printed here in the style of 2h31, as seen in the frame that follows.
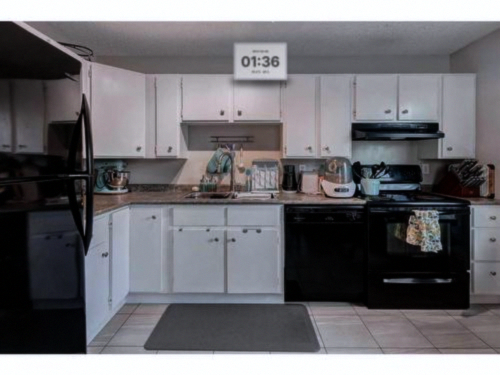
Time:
1h36
